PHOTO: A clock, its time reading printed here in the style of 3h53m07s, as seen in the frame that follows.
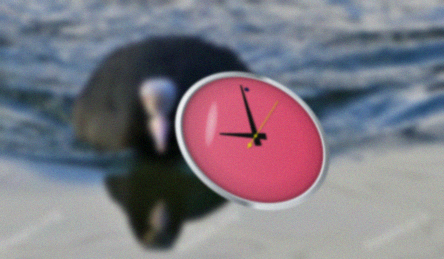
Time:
8h59m06s
